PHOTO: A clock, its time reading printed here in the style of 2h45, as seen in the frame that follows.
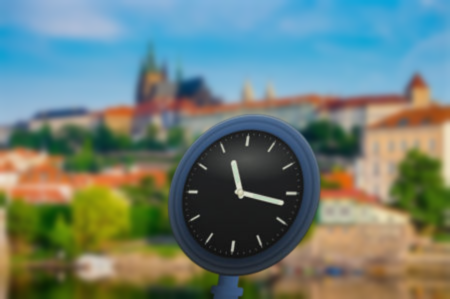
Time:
11h17
